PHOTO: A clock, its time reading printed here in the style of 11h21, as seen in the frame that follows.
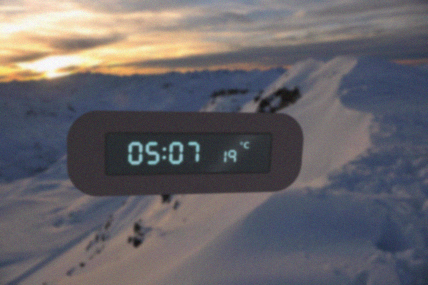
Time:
5h07
